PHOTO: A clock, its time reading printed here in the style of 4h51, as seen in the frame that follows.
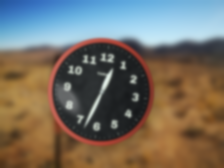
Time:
12h33
